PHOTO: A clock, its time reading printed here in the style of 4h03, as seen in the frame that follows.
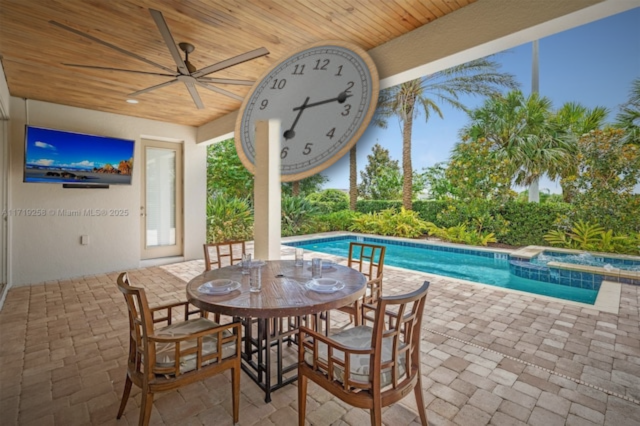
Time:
6h12
